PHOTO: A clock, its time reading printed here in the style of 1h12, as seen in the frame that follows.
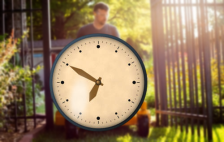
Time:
6h50
